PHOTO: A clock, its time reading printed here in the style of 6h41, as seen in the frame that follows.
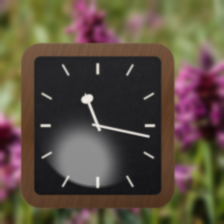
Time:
11h17
